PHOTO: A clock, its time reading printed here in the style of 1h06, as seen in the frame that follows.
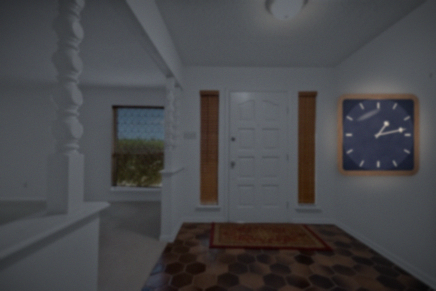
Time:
1h13
